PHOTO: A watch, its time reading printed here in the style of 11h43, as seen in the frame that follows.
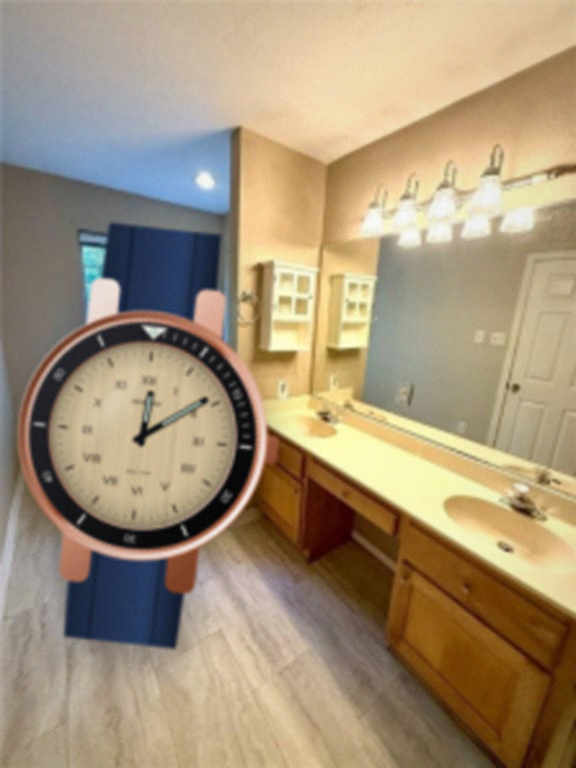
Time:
12h09
